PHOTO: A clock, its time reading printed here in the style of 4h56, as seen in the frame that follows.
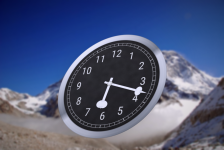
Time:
6h18
